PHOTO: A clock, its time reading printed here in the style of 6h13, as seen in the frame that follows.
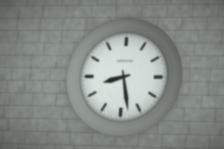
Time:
8h28
